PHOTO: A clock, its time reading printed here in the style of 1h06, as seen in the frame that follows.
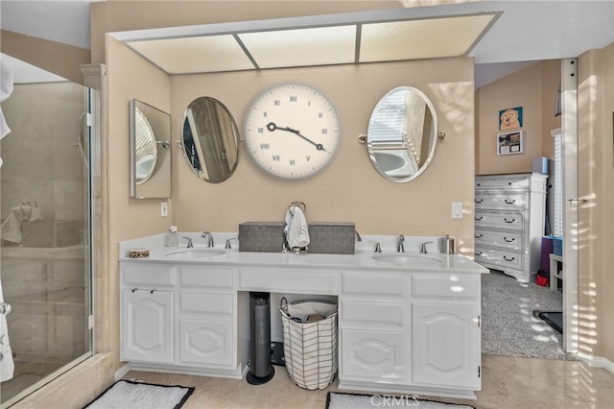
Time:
9h20
